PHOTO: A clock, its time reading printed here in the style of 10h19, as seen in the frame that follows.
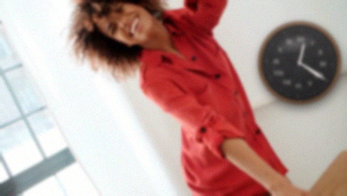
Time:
12h20
